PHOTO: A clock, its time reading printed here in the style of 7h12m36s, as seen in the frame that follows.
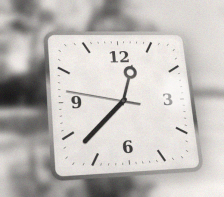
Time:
12h37m47s
